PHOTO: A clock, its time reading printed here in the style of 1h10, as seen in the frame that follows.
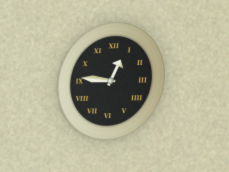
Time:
12h46
